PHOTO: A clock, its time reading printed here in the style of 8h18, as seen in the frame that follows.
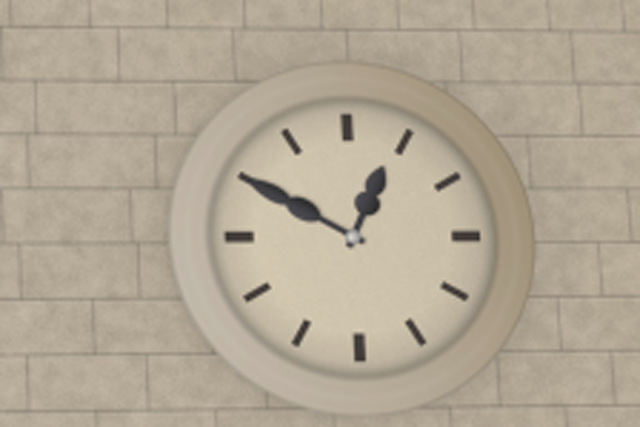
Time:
12h50
